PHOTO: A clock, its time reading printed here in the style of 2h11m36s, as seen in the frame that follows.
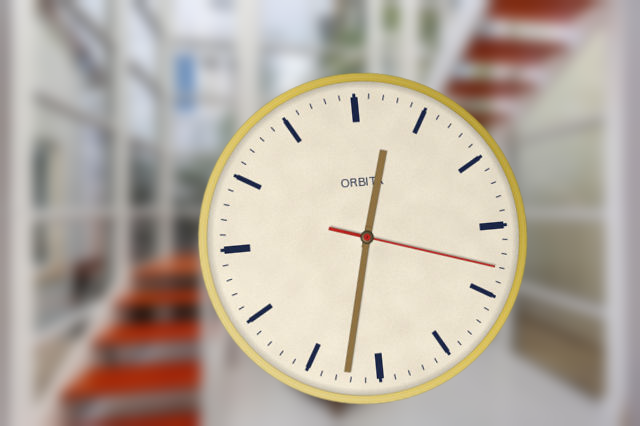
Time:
12h32m18s
